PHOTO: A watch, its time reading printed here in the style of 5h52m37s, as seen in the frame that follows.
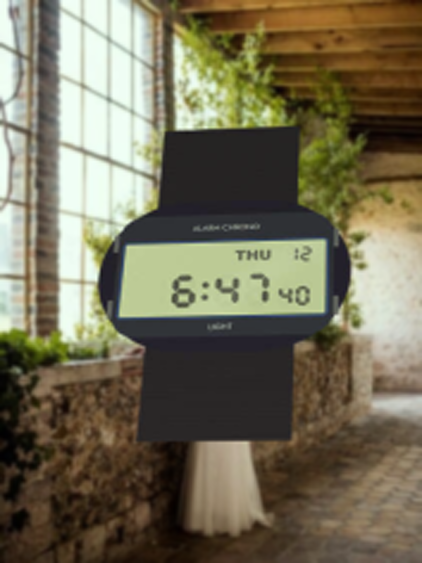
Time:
6h47m40s
